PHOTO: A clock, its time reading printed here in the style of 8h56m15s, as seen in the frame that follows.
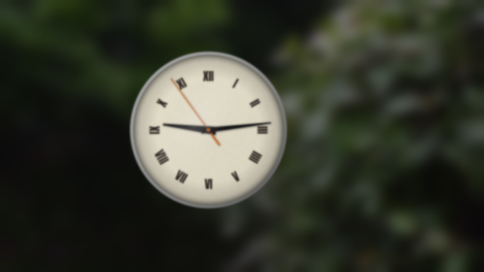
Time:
9h13m54s
